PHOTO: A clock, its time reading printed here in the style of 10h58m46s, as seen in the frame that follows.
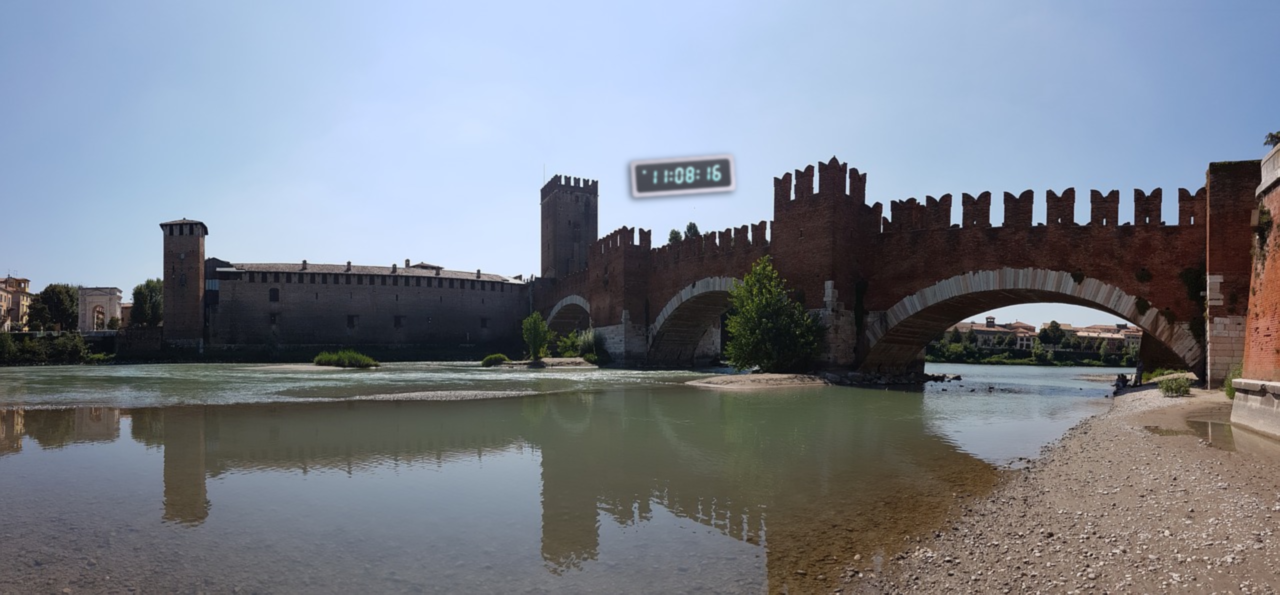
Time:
11h08m16s
